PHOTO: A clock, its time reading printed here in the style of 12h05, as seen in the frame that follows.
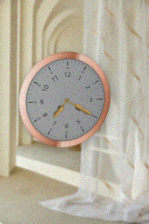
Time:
7h20
